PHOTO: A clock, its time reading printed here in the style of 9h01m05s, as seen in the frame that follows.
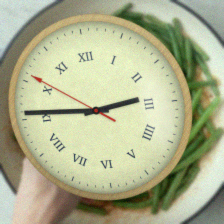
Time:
2h45m51s
